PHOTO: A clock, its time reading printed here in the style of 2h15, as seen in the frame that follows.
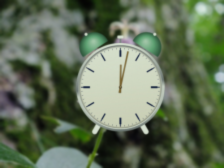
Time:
12h02
